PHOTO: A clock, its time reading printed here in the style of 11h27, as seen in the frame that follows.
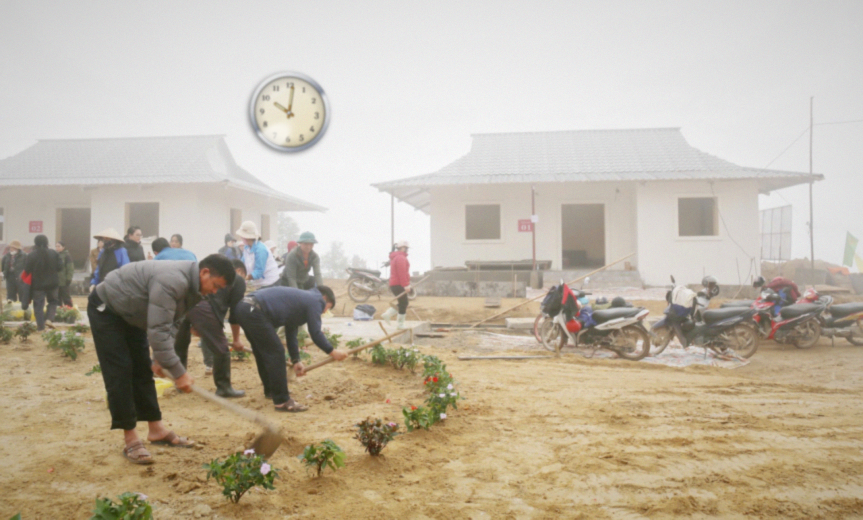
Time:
10h01
